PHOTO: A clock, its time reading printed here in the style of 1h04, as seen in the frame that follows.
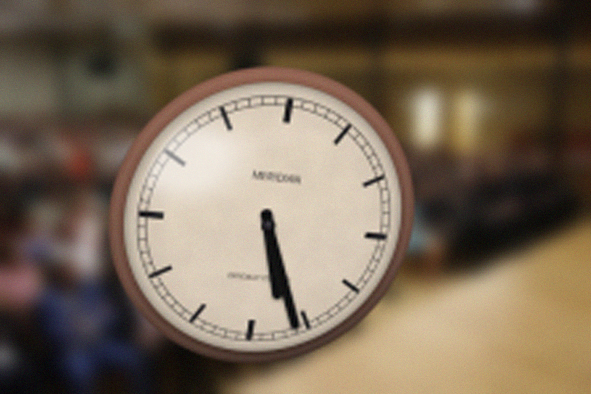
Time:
5h26
